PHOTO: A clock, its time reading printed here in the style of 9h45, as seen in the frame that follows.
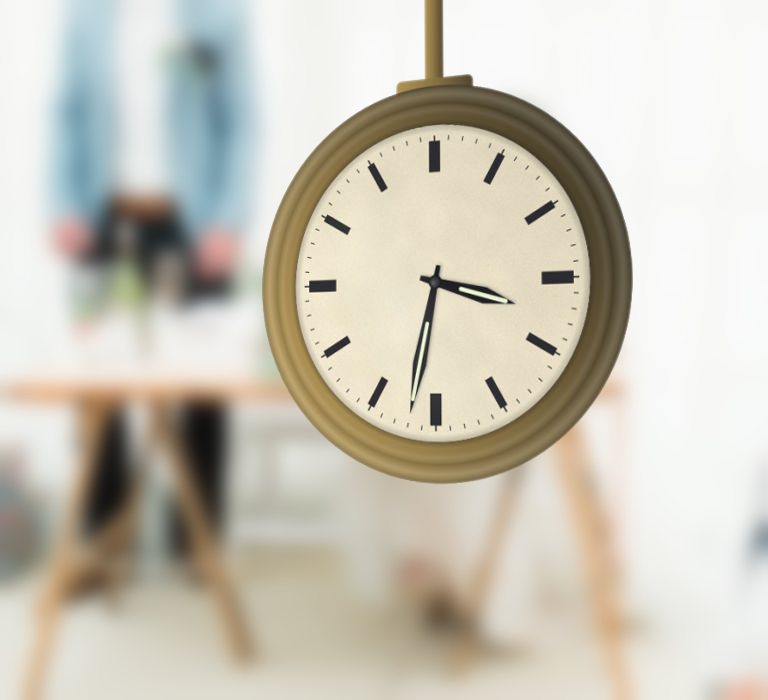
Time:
3h32
